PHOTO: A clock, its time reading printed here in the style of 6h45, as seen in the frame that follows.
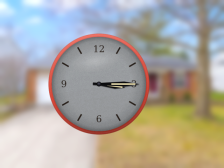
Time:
3h15
